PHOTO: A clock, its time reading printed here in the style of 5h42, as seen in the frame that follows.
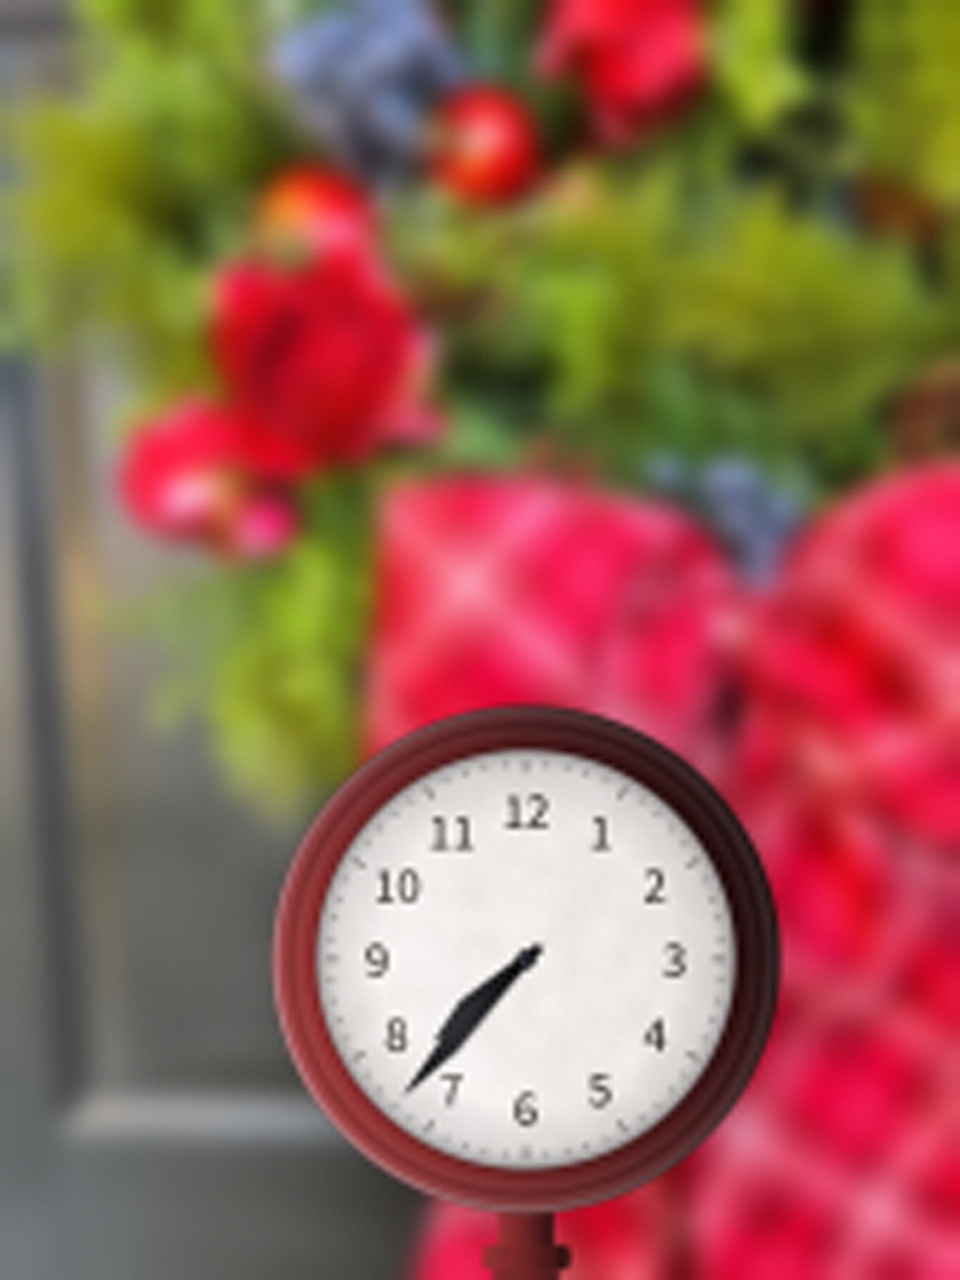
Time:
7h37
